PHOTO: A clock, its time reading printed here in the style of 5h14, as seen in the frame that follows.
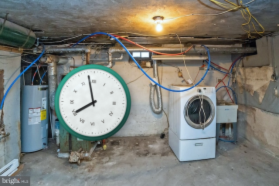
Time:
7h58
